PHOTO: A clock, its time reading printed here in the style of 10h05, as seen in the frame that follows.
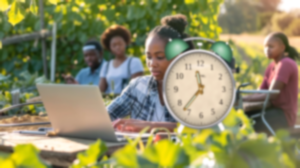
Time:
11h37
